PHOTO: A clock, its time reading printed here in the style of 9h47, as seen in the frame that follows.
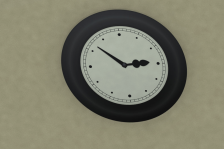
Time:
2h52
